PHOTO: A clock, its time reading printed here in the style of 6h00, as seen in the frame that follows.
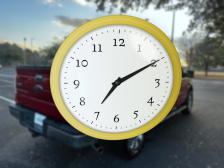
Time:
7h10
